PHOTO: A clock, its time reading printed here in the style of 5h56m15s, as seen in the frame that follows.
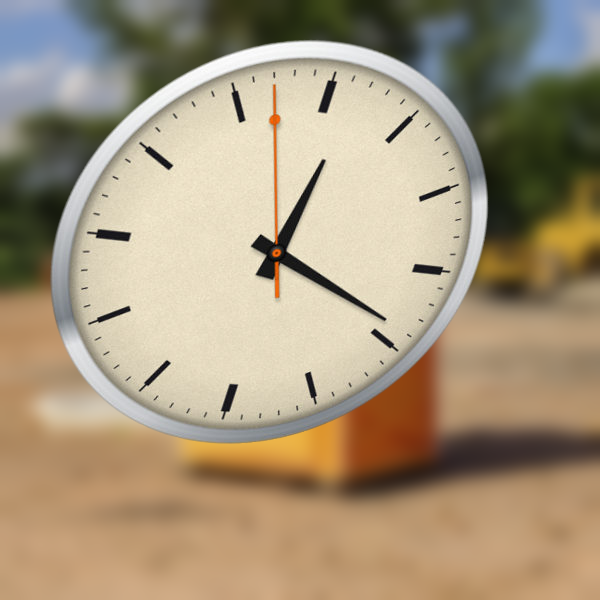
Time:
12h18m57s
